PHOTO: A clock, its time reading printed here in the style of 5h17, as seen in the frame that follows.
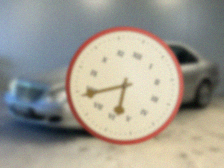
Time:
5h39
